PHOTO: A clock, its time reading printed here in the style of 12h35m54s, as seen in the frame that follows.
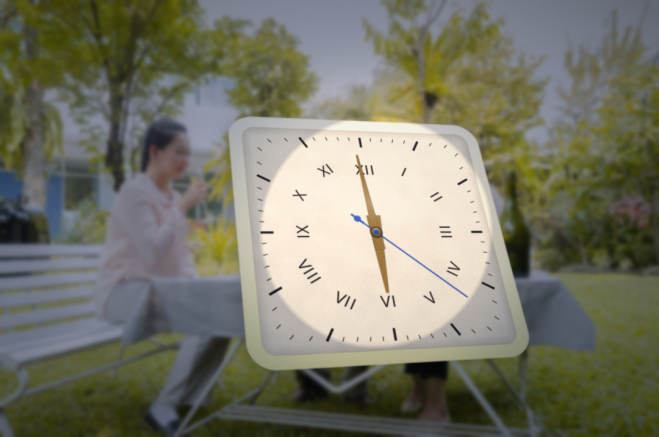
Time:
5h59m22s
